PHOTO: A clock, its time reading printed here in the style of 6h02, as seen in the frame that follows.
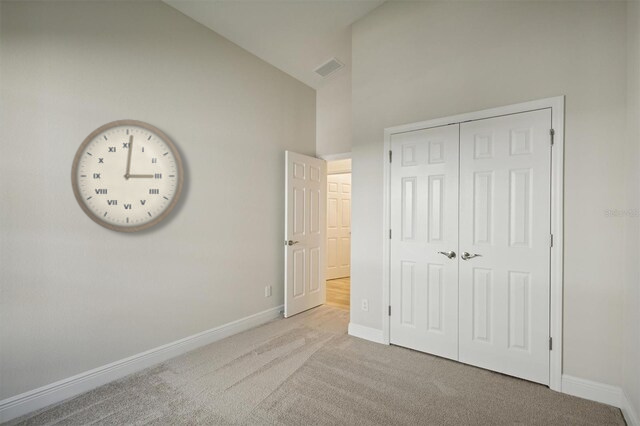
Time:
3h01
